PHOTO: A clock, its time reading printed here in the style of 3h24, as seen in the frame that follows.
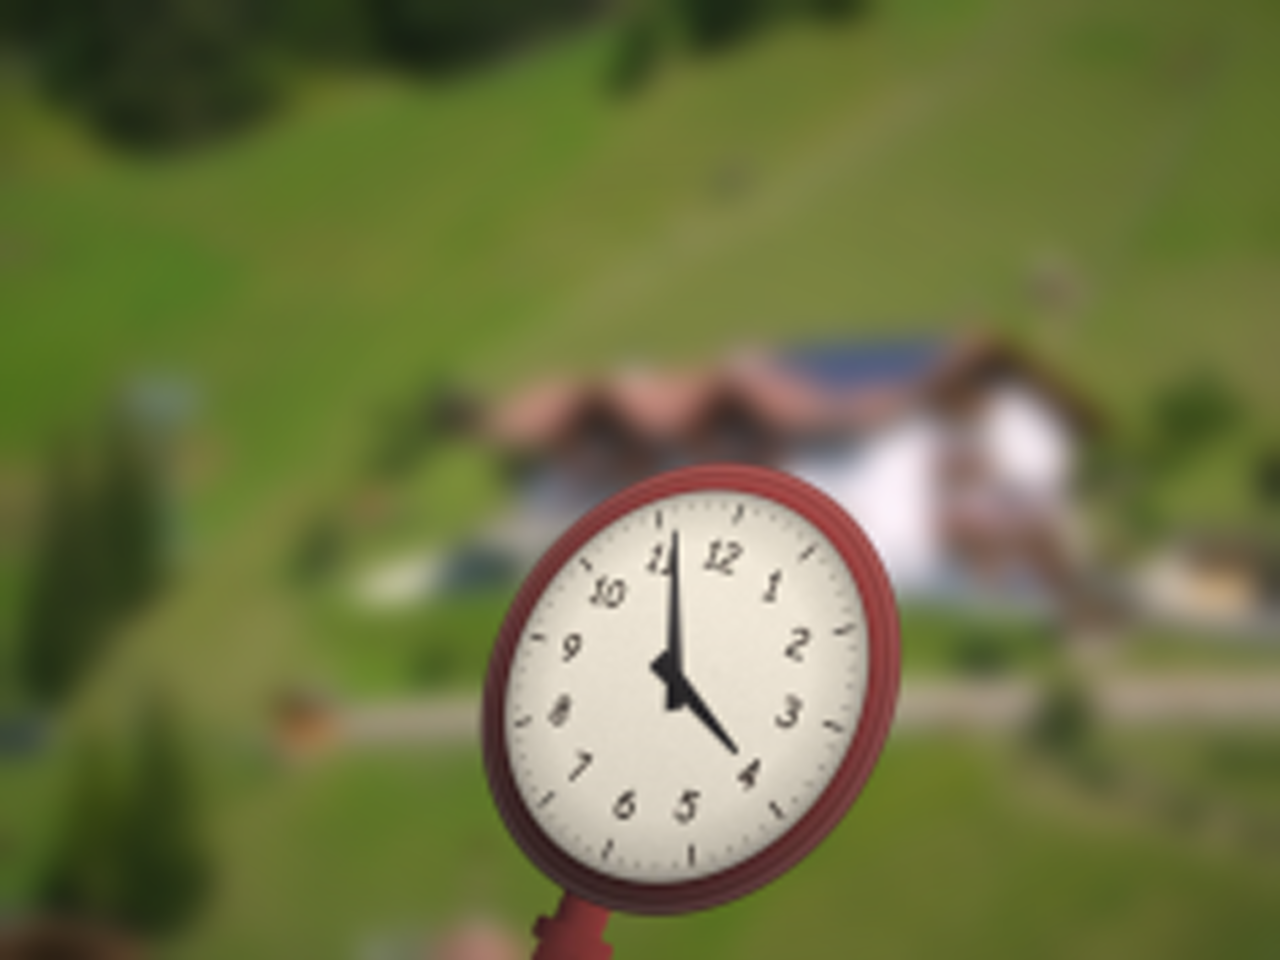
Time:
3h56
